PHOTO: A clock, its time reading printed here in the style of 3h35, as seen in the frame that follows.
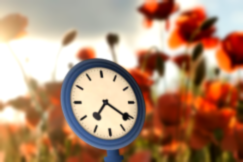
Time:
7h21
